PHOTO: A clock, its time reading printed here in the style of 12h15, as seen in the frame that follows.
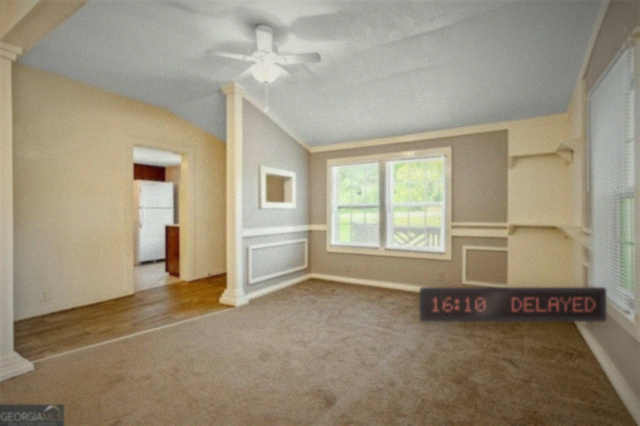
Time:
16h10
